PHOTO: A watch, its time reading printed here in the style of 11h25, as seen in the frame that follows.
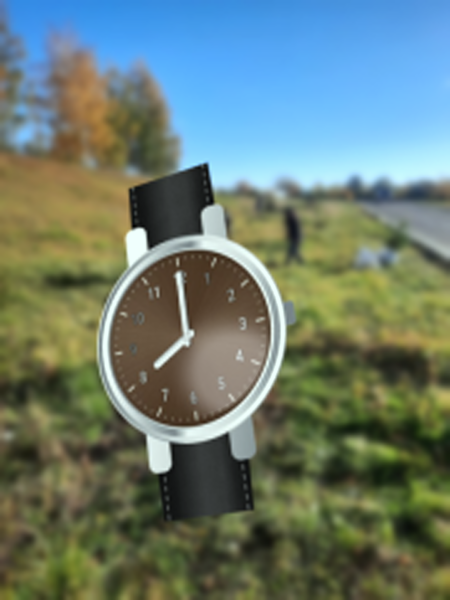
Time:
8h00
